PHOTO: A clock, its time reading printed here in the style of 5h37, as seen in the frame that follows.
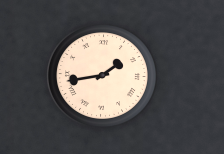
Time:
1h43
